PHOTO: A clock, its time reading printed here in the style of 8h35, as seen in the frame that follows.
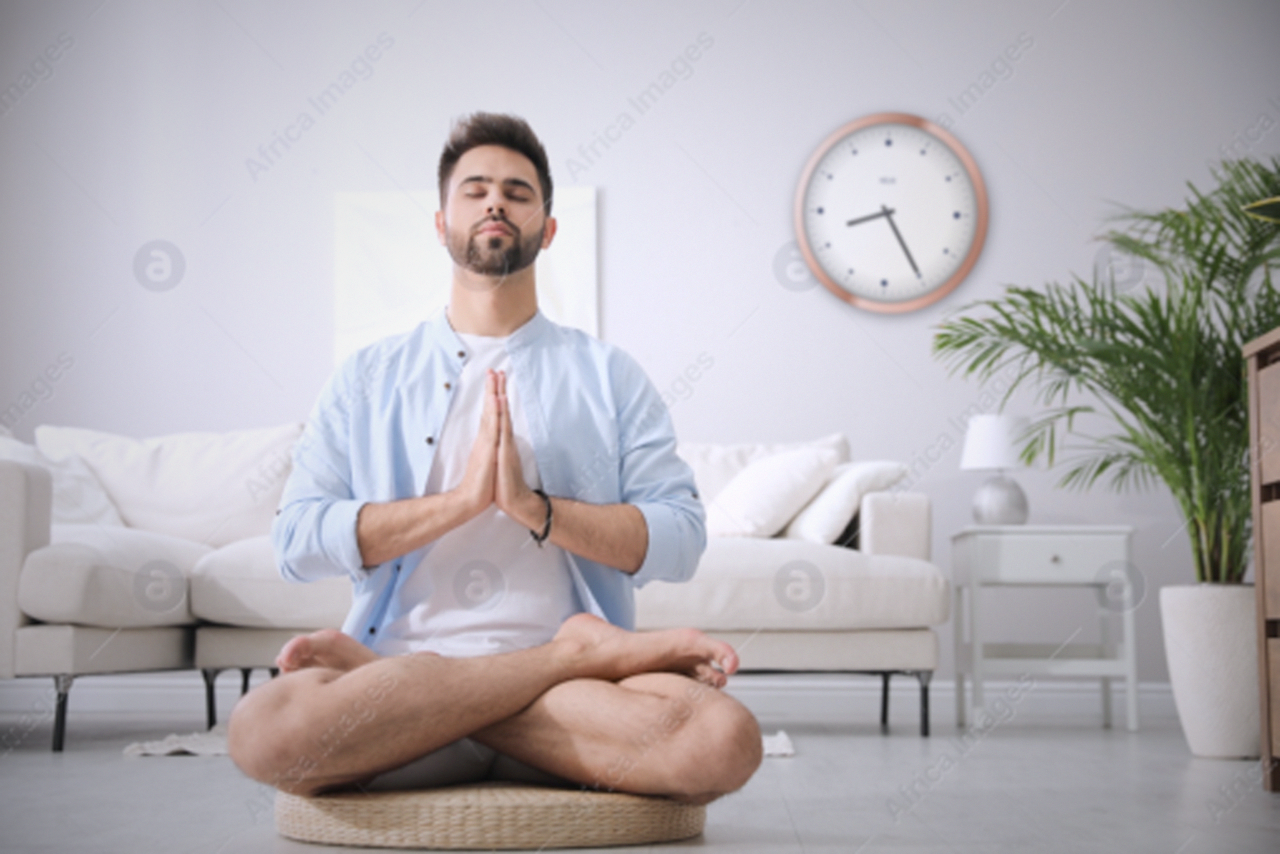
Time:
8h25
